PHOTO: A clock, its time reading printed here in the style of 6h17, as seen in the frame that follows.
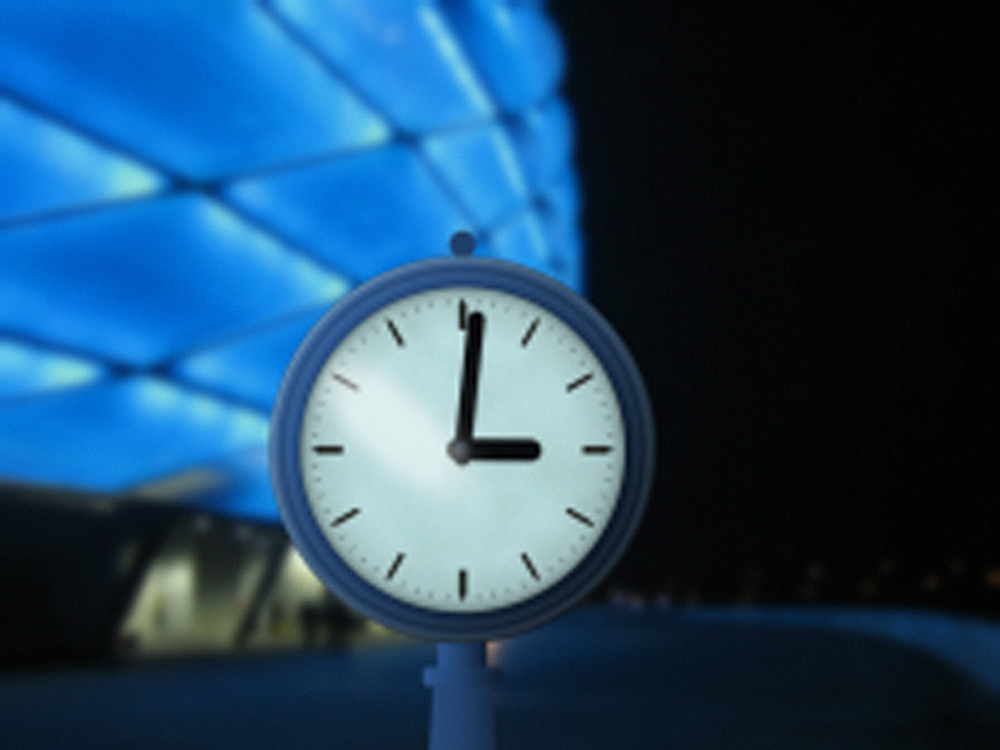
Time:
3h01
